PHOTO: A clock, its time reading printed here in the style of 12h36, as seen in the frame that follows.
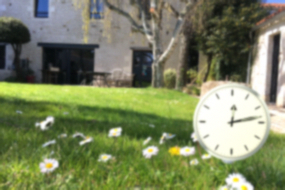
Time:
12h13
